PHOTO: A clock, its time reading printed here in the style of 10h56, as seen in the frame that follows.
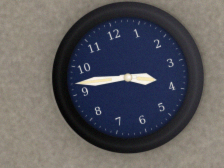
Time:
3h47
